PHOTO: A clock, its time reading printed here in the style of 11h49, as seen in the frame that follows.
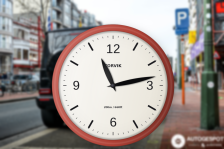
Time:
11h13
